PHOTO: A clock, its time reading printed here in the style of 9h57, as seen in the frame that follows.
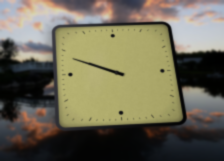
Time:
9h49
